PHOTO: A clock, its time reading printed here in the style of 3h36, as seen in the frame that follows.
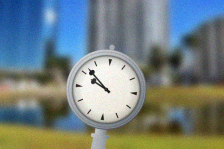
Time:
9h52
